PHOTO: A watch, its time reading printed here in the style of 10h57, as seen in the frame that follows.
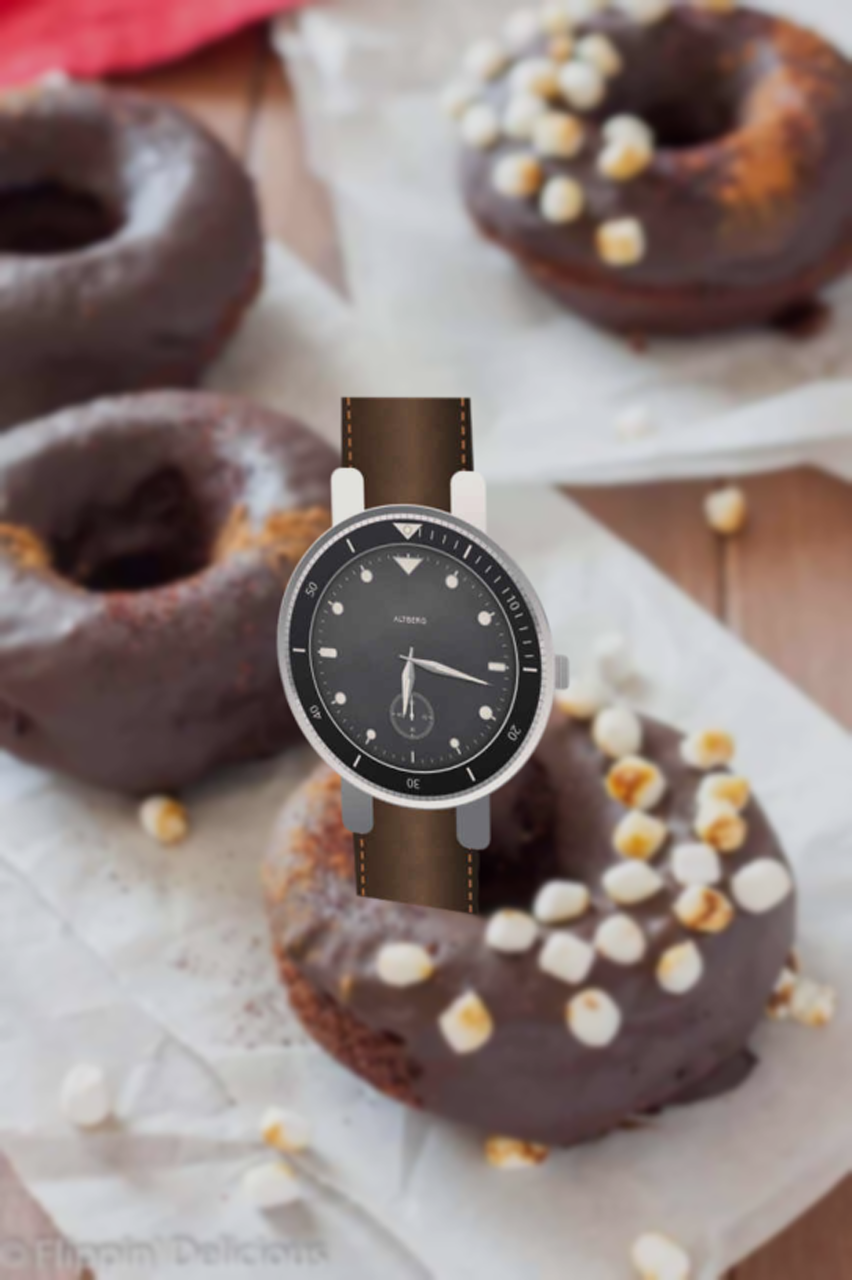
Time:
6h17
